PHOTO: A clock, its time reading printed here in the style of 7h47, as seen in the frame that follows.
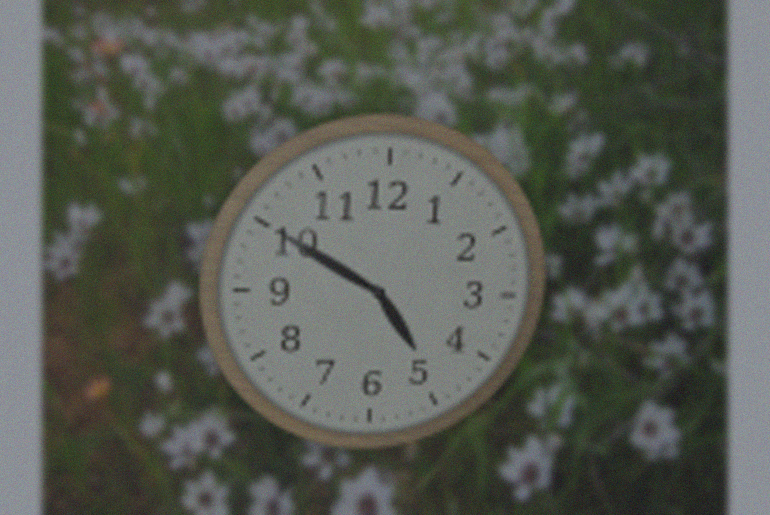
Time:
4h50
